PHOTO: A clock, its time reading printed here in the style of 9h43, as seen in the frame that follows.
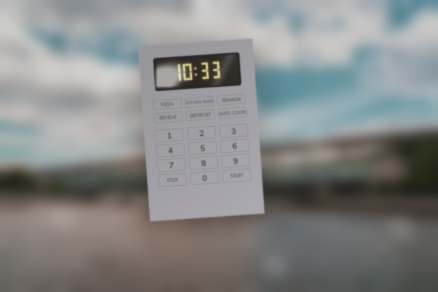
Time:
10h33
